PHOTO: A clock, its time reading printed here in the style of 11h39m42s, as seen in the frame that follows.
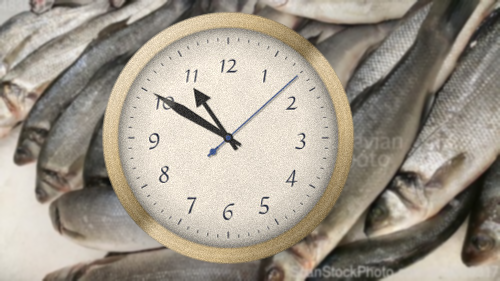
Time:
10h50m08s
